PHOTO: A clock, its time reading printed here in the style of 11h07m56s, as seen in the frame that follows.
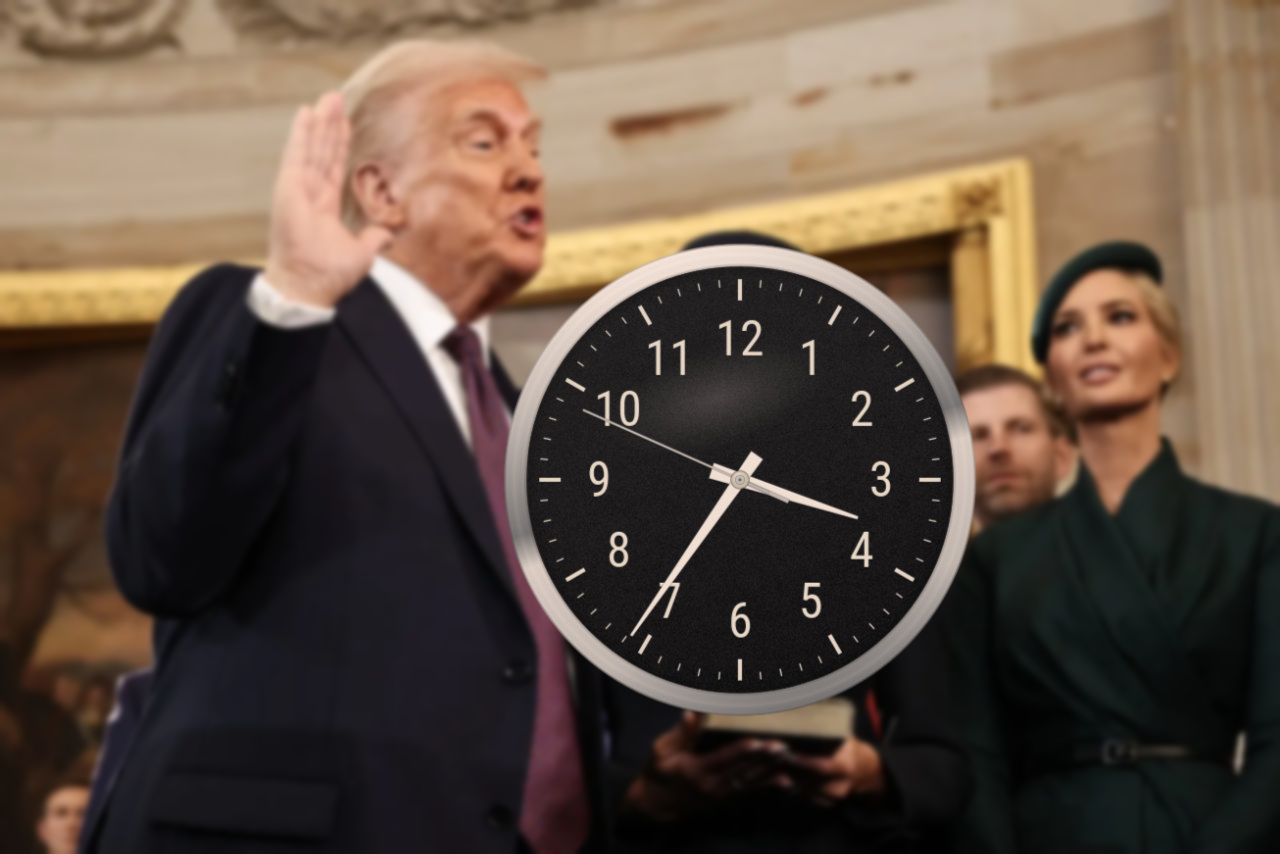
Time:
3h35m49s
